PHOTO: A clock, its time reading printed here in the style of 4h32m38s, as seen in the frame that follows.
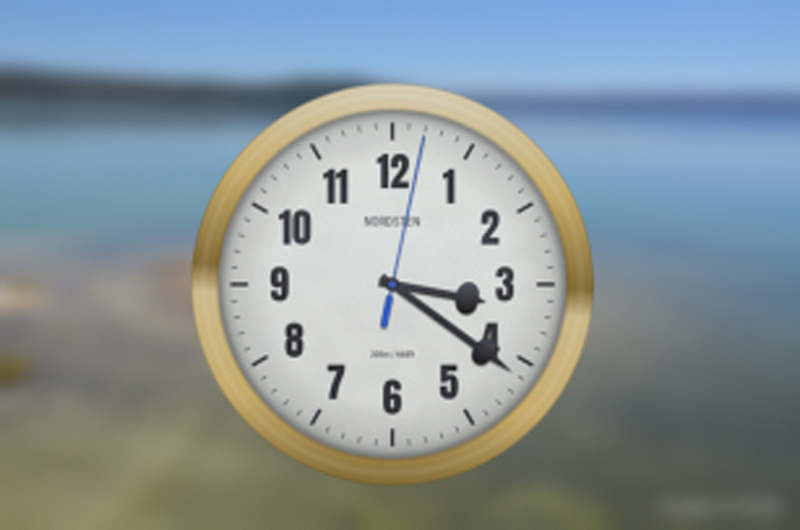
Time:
3h21m02s
